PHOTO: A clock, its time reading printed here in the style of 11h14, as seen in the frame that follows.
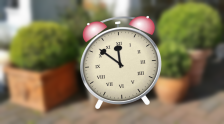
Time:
11h52
